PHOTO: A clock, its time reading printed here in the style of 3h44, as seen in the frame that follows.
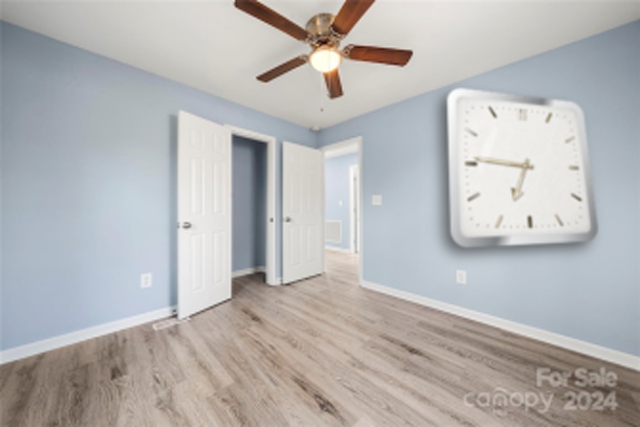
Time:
6h46
